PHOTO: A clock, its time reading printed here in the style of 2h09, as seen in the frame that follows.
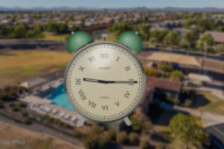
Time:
9h15
